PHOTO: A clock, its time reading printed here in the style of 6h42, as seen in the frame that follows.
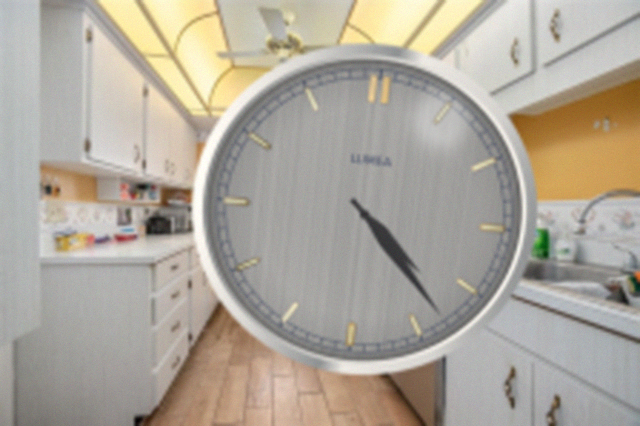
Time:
4h23
